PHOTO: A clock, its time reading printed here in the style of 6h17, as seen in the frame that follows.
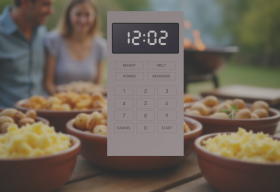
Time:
12h02
